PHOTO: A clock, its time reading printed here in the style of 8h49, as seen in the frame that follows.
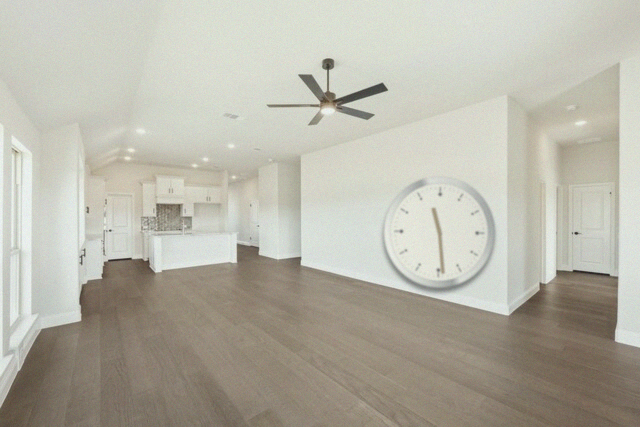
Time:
11h29
